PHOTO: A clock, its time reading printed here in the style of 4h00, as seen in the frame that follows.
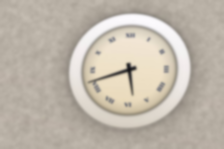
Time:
5h42
